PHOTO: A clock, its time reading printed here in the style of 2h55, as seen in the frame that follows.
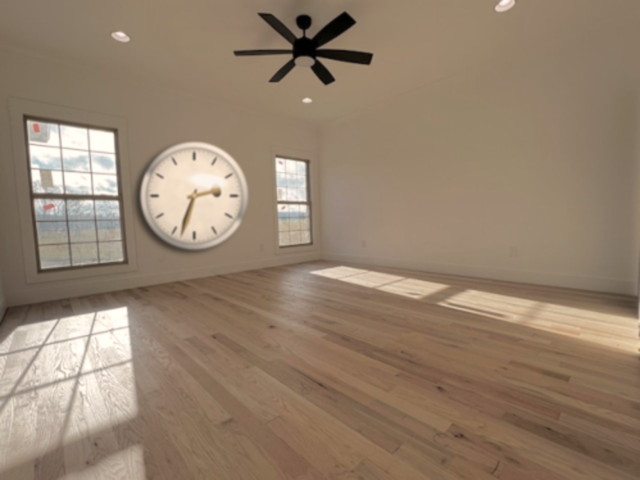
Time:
2h33
